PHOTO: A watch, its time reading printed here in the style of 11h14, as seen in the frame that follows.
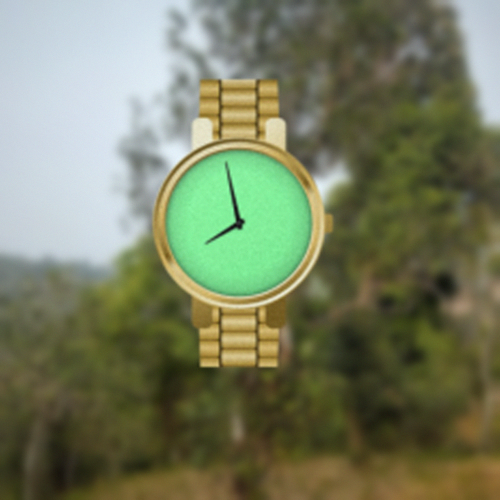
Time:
7h58
